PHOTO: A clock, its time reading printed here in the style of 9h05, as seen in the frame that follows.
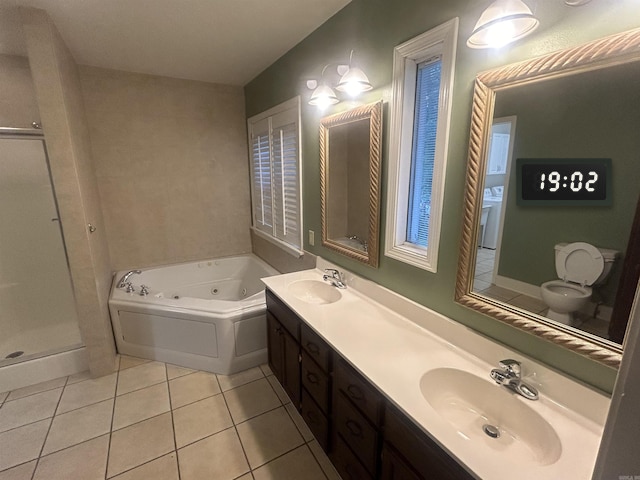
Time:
19h02
